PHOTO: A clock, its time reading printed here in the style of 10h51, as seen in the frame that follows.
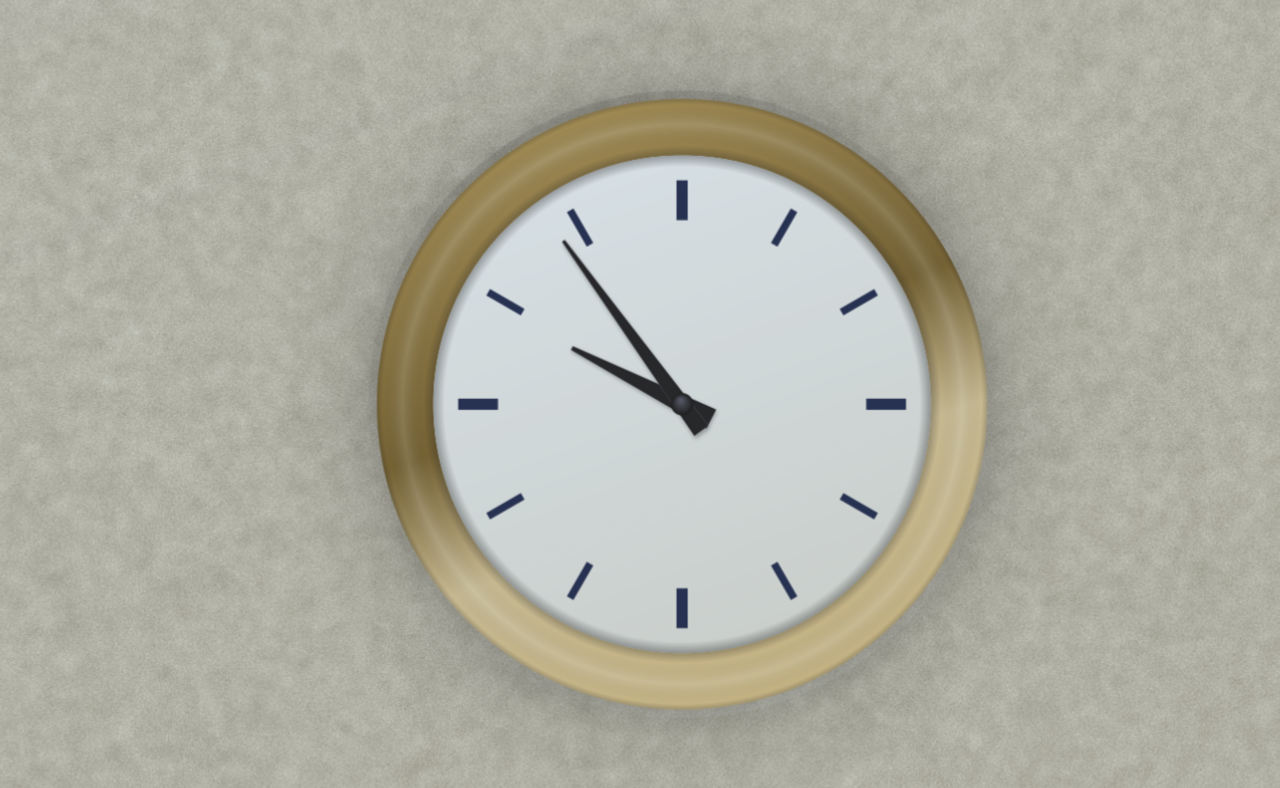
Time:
9h54
